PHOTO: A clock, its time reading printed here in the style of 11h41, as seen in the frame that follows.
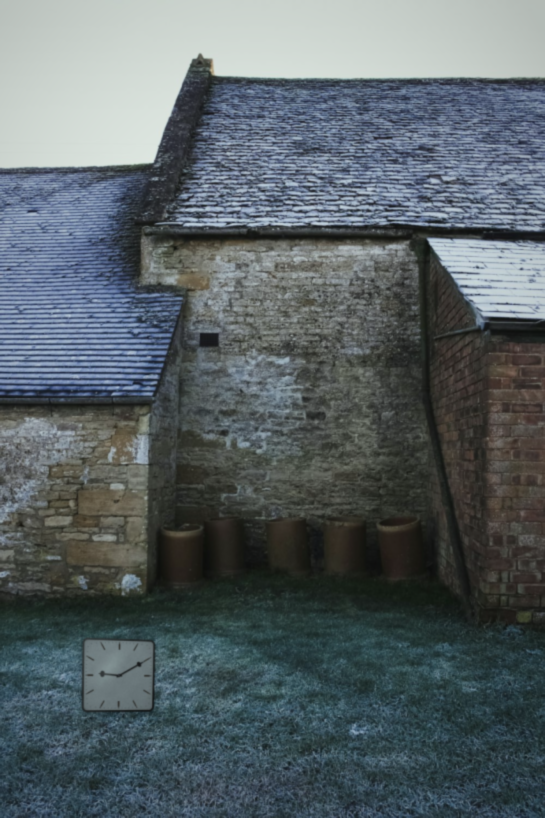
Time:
9h10
